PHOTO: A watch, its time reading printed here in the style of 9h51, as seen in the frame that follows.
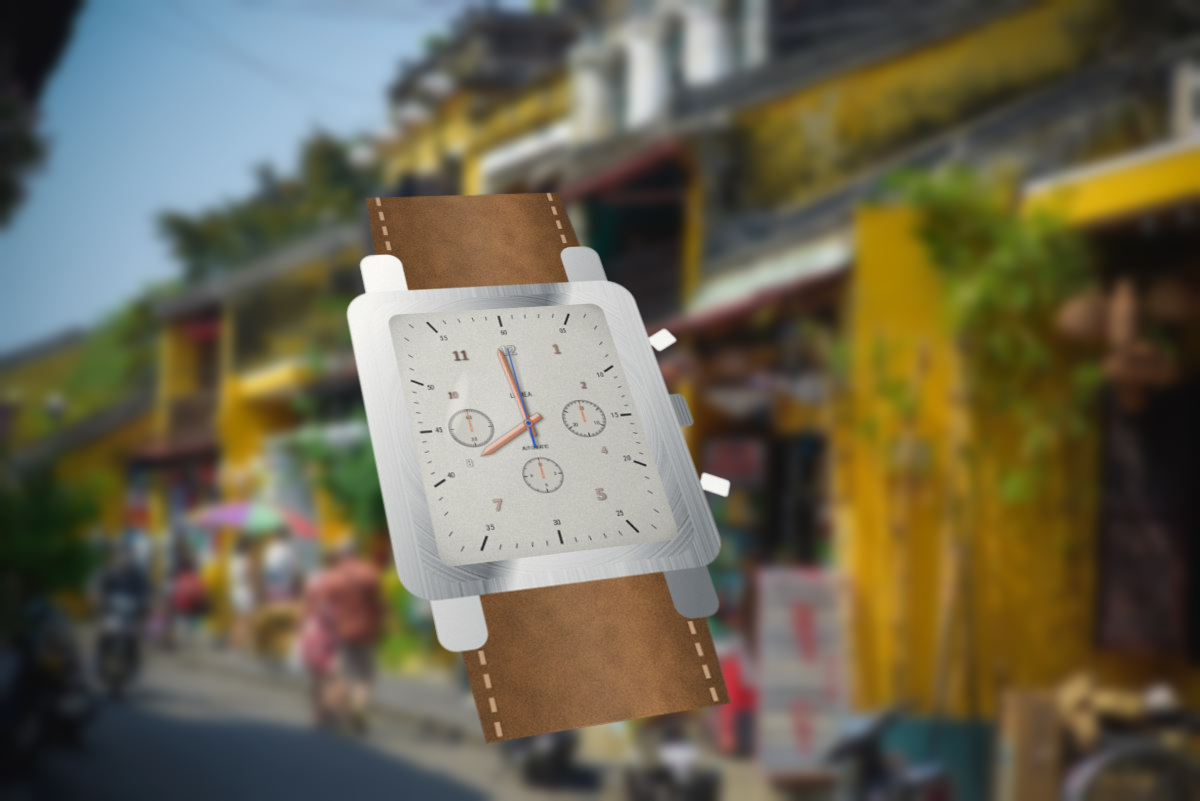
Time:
7h59
